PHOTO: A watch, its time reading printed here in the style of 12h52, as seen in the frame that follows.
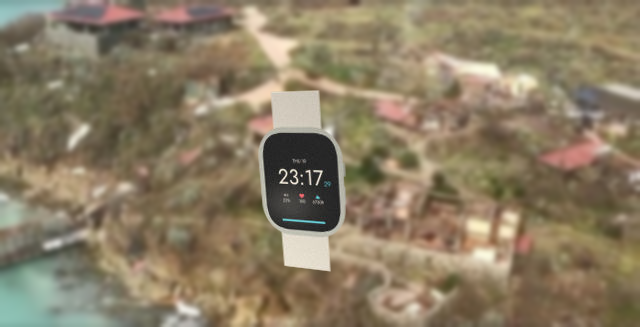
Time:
23h17
